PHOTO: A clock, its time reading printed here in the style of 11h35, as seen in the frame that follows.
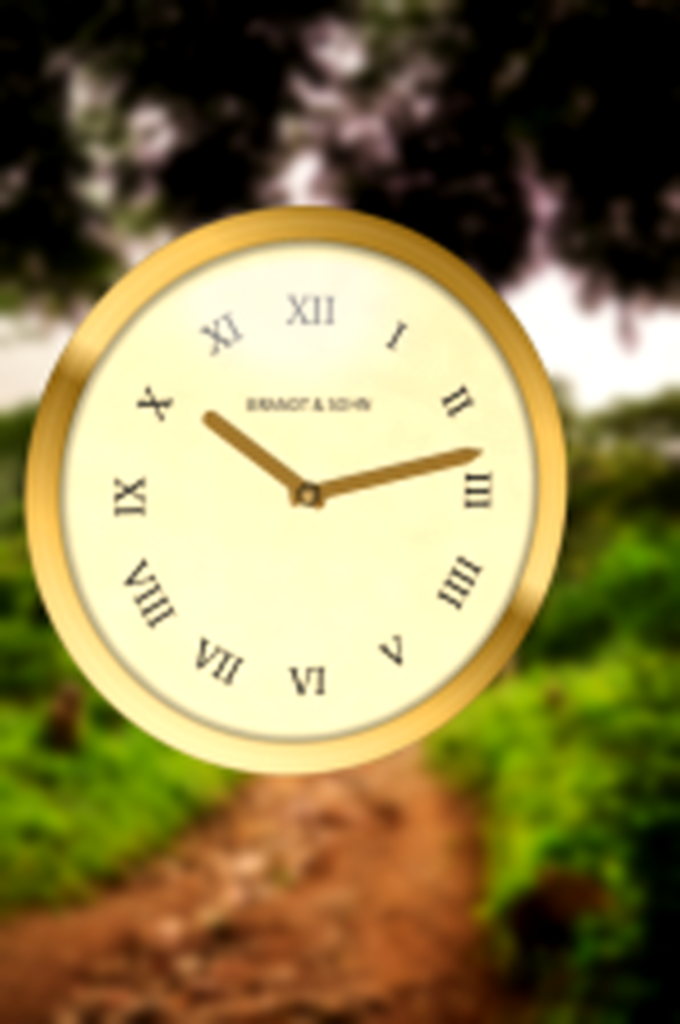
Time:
10h13
